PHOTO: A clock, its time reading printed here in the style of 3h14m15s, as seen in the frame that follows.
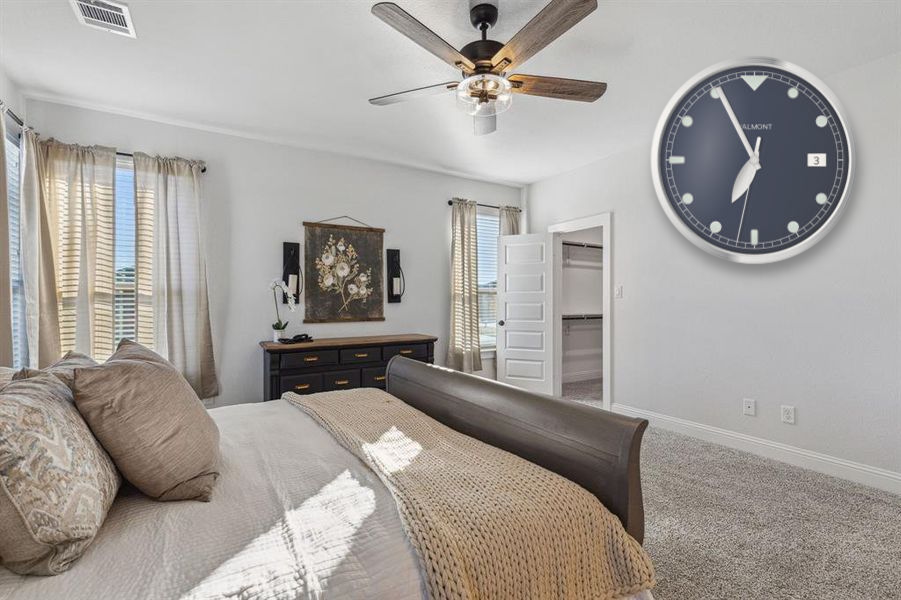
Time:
6h55m32s
